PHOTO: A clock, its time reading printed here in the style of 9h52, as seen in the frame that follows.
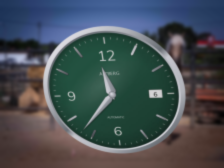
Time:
11h37
